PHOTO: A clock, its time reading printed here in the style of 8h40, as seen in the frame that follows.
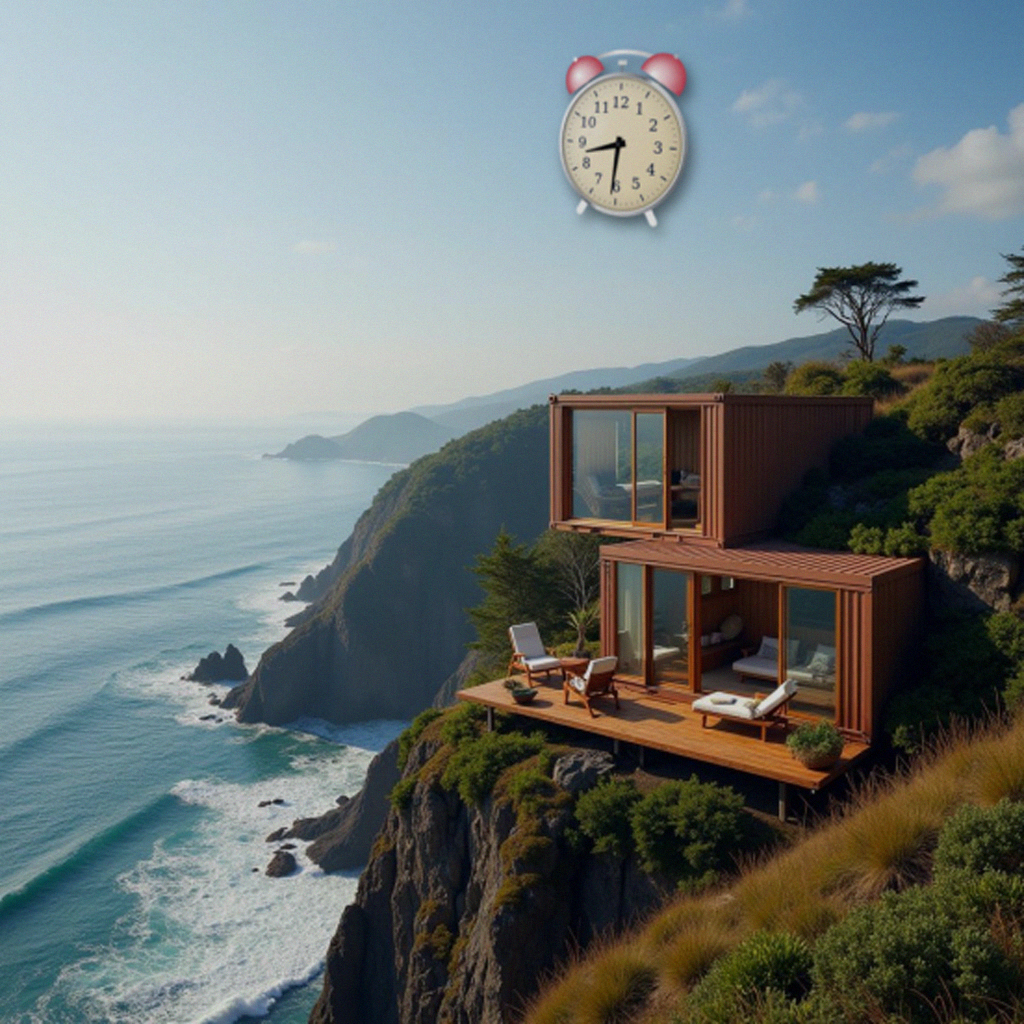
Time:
8h31
